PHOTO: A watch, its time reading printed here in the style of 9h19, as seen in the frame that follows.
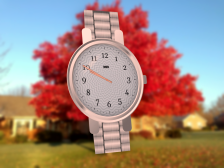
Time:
9h50
